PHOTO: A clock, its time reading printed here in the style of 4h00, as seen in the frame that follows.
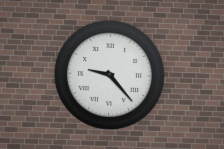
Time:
9h23
